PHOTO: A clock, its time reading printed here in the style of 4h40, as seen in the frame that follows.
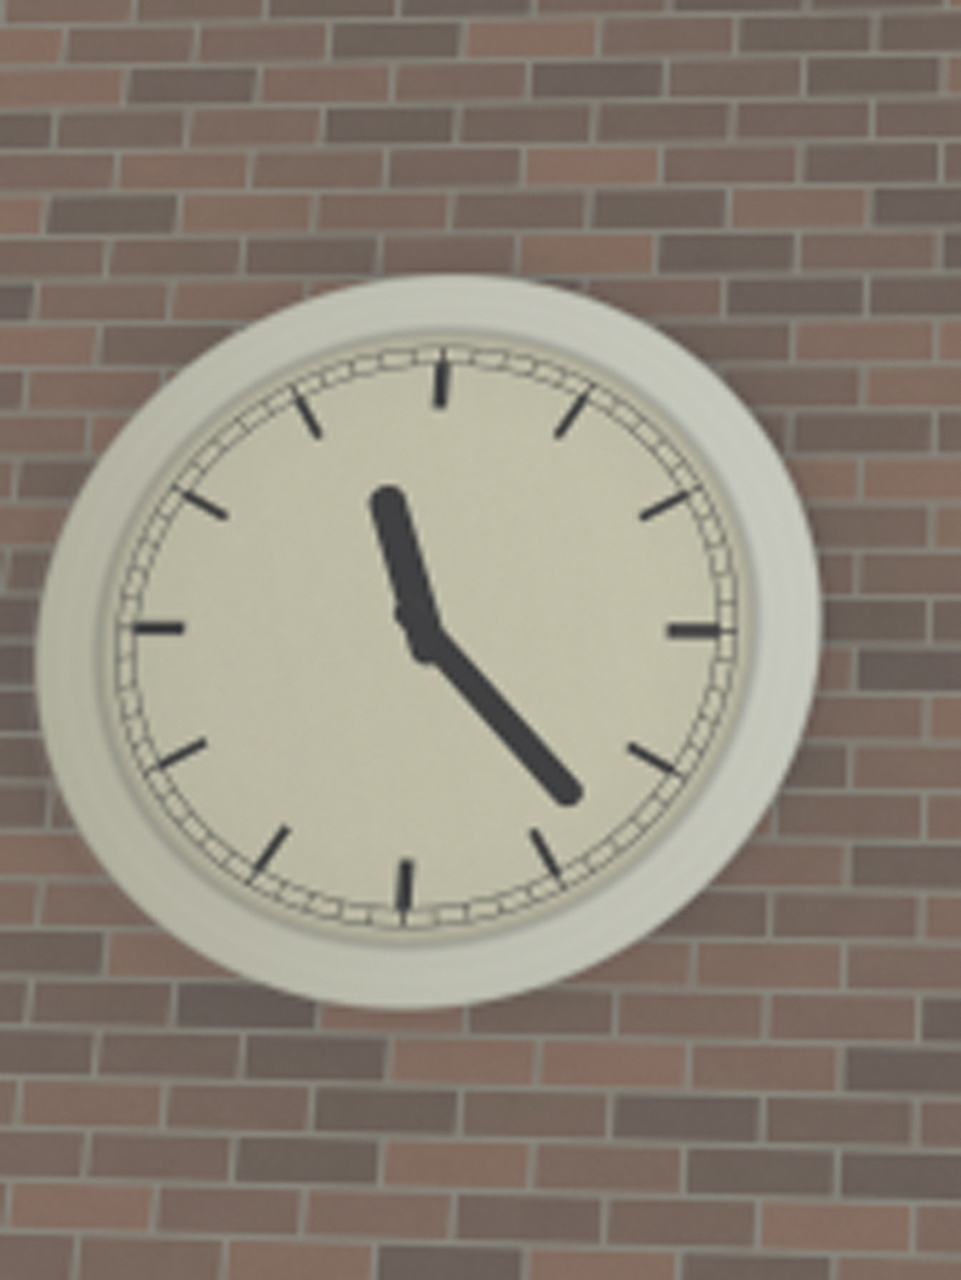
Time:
11h23
